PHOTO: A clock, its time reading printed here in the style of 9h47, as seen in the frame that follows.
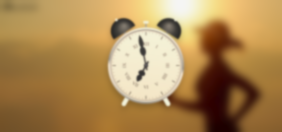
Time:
6h58
